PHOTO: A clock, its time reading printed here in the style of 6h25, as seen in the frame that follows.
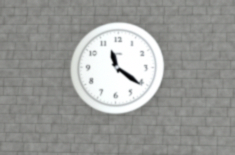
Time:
11h21
